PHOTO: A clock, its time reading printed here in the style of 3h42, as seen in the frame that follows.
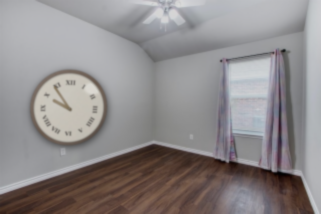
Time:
9h54
